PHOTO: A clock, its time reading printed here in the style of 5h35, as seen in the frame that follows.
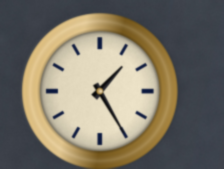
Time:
1h25
